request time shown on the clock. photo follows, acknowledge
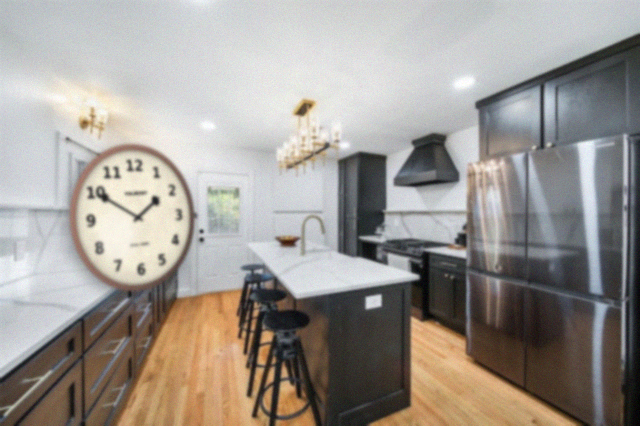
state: 1:50
